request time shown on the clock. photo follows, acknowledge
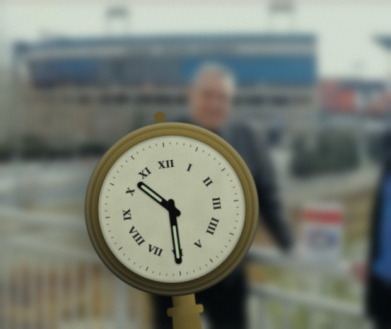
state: 10:30
